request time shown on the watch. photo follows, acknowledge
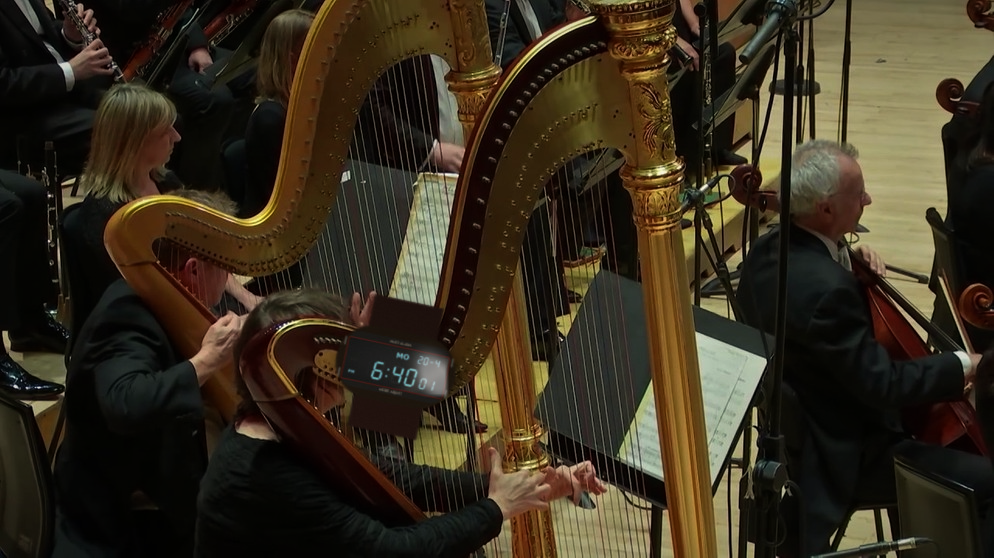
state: 6:40:01
